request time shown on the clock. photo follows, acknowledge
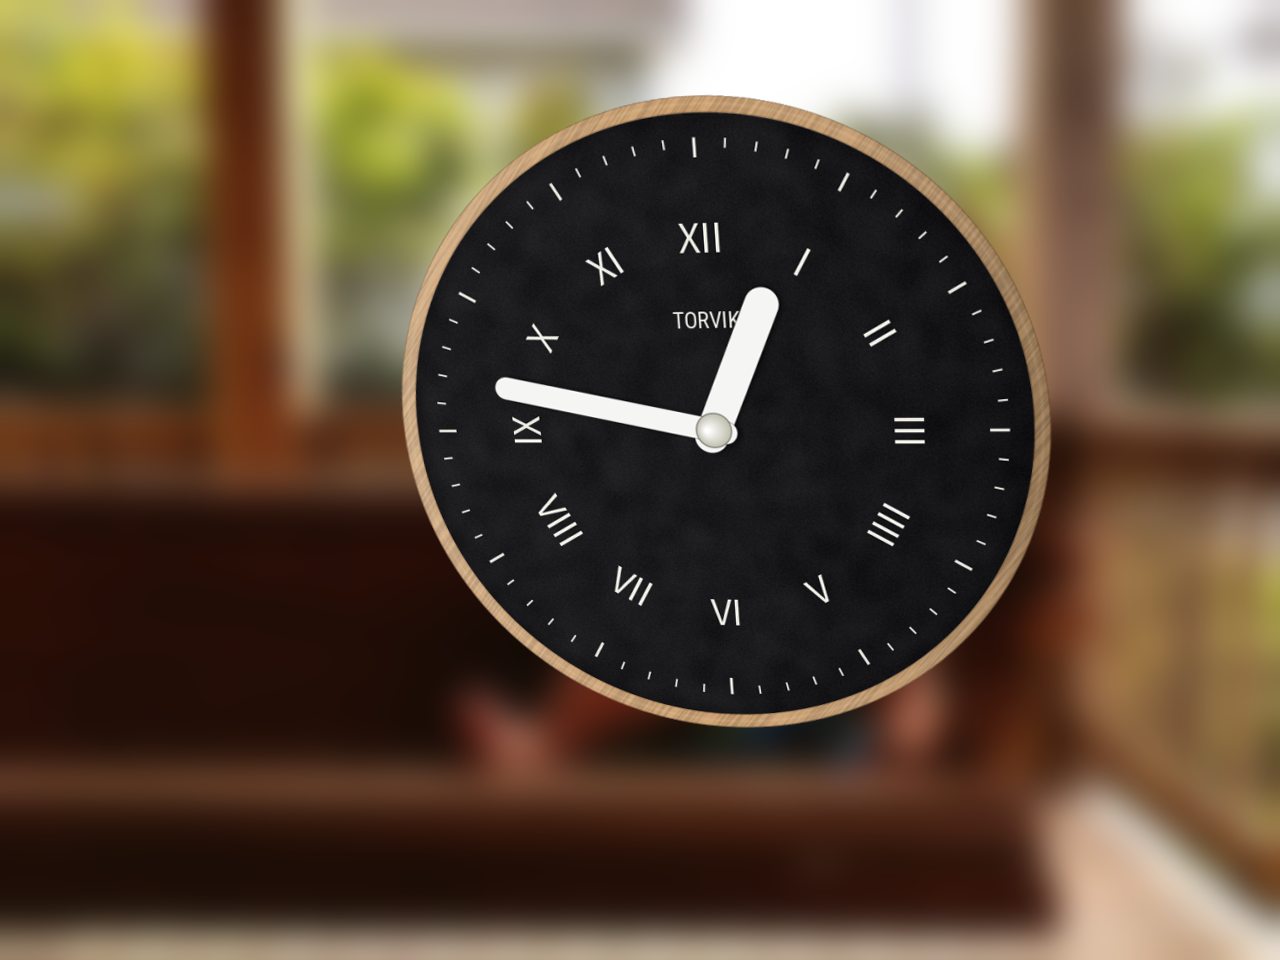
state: 12:47
